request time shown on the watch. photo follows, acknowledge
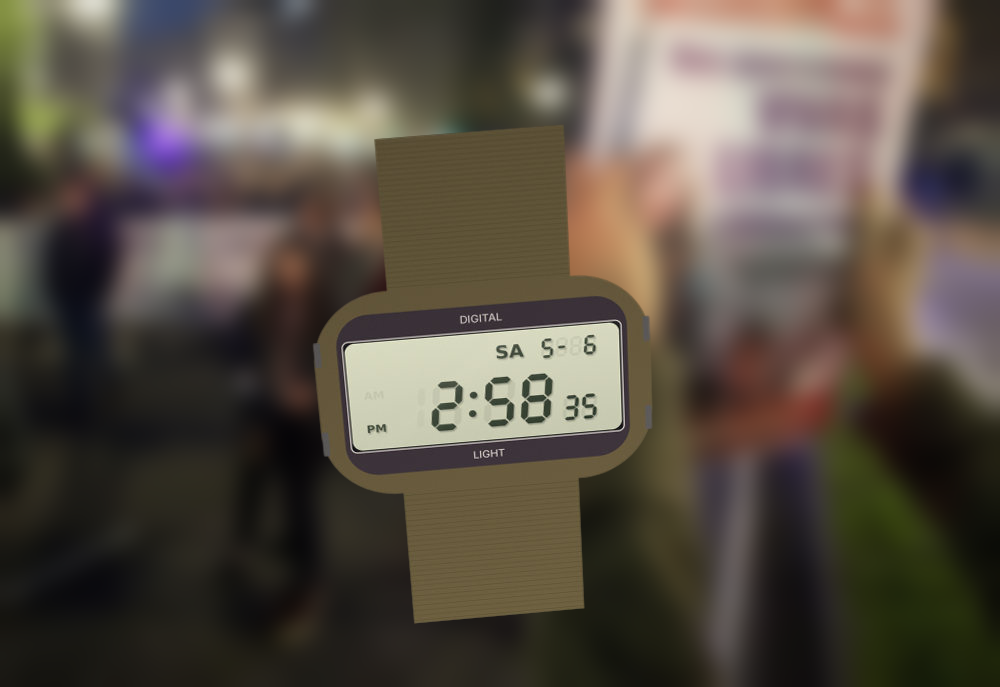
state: 2:58:35
